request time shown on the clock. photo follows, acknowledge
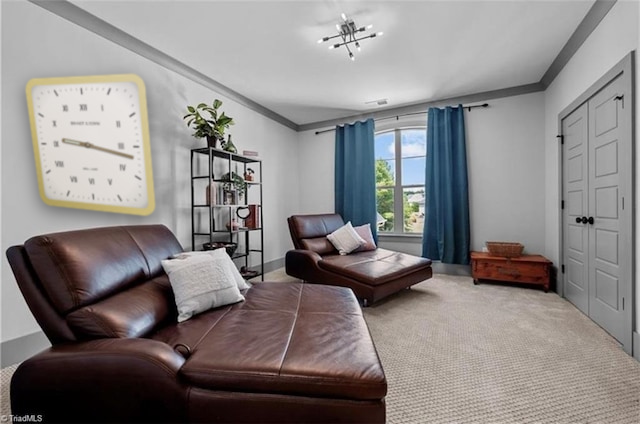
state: 9:17
